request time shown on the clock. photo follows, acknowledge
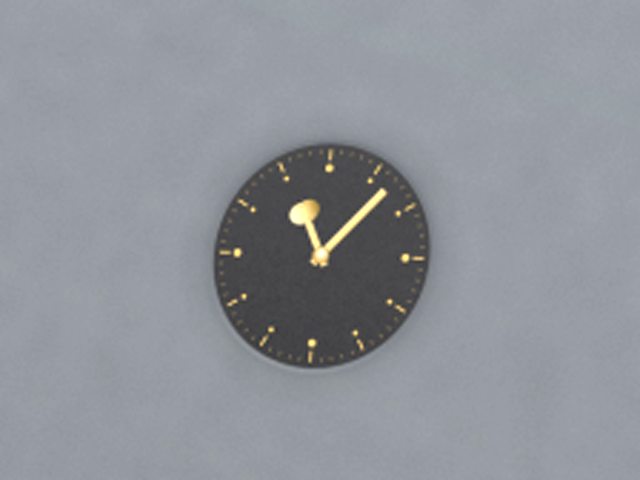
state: 11:07
